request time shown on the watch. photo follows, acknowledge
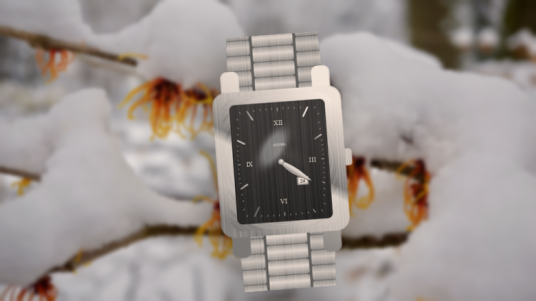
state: 4:21
